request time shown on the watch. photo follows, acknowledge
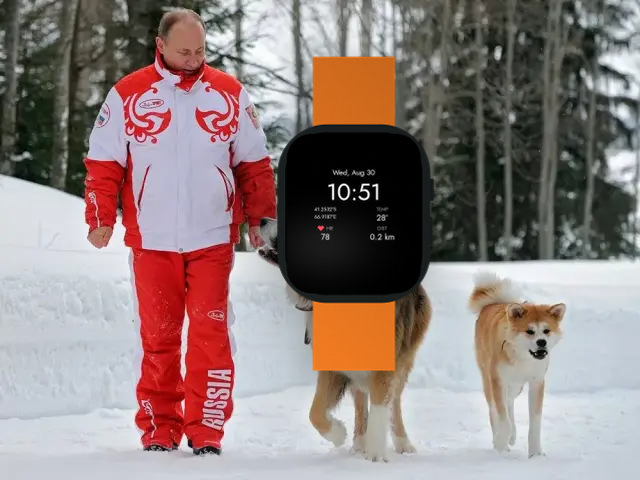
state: 10:51
